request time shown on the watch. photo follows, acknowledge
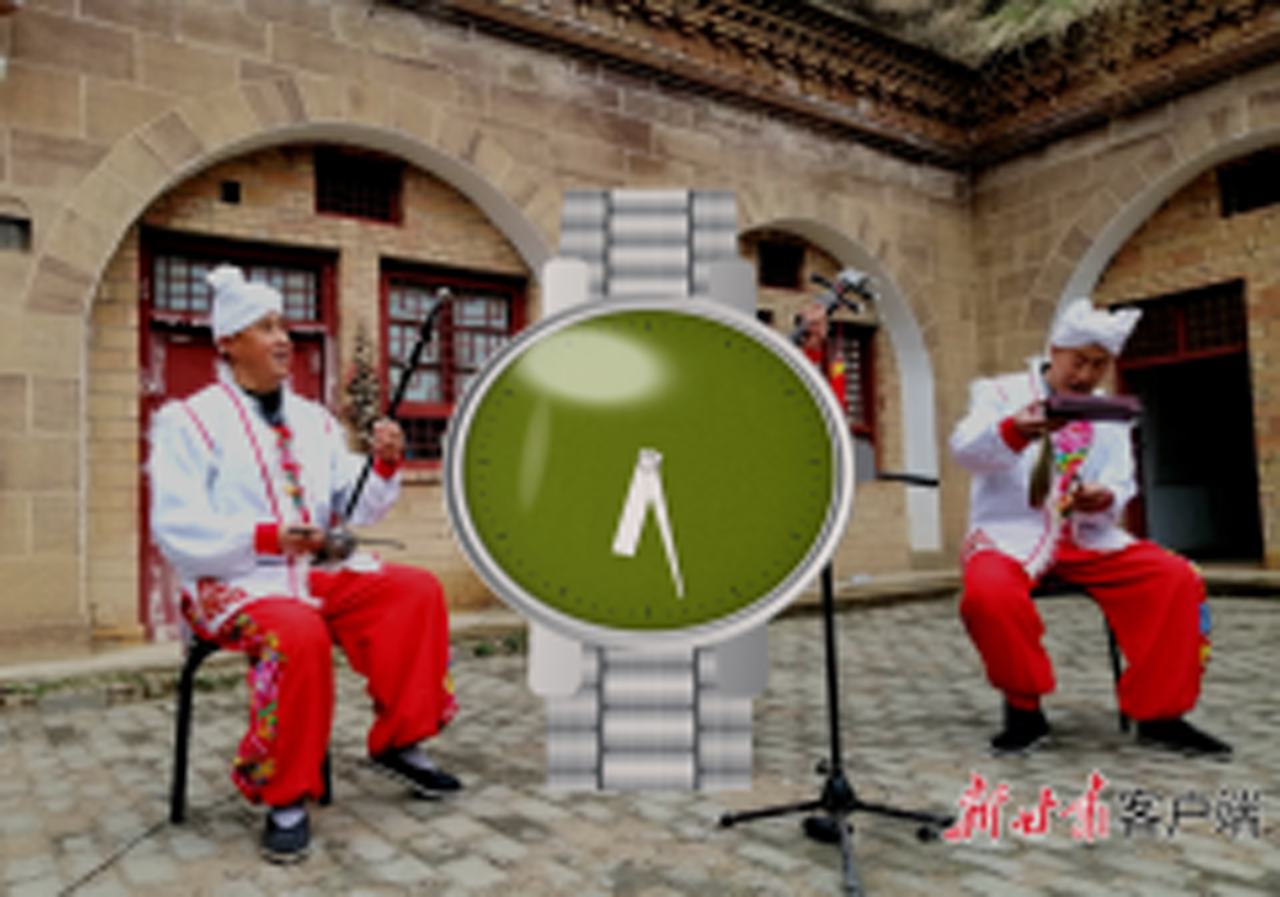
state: 6:28
